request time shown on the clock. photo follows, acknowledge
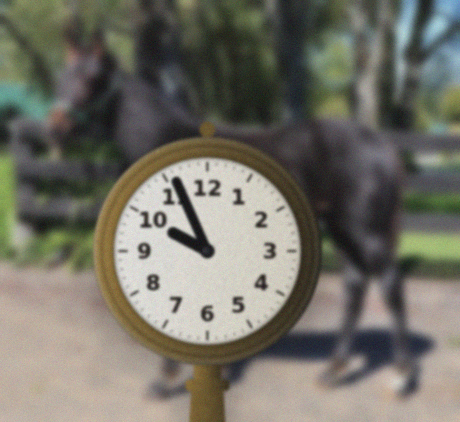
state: 9:56
